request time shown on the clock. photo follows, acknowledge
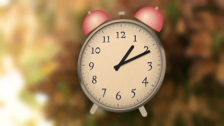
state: 1:11
